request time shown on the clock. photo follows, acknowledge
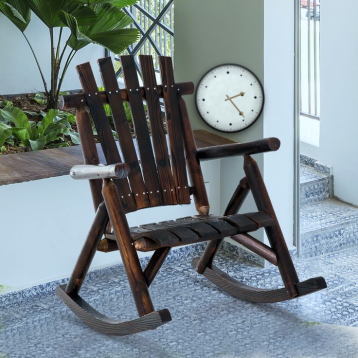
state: 2:24
